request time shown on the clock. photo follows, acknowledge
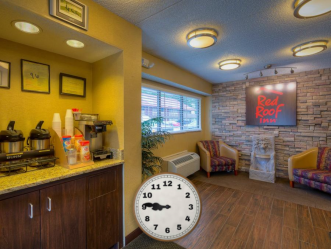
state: 8:46
